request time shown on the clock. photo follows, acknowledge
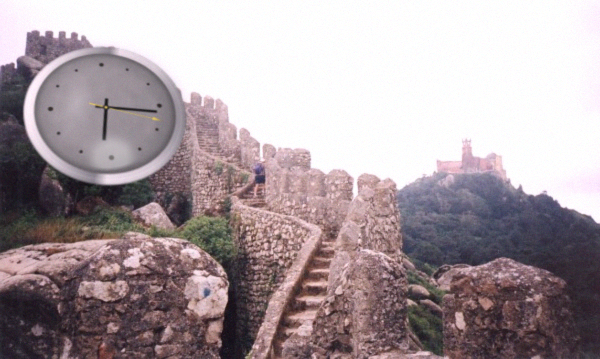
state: 6:16:18
